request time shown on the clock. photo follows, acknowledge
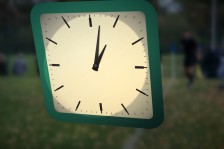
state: 1:02
